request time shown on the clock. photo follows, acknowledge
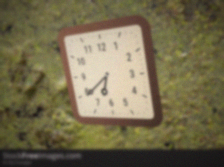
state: 6:39
